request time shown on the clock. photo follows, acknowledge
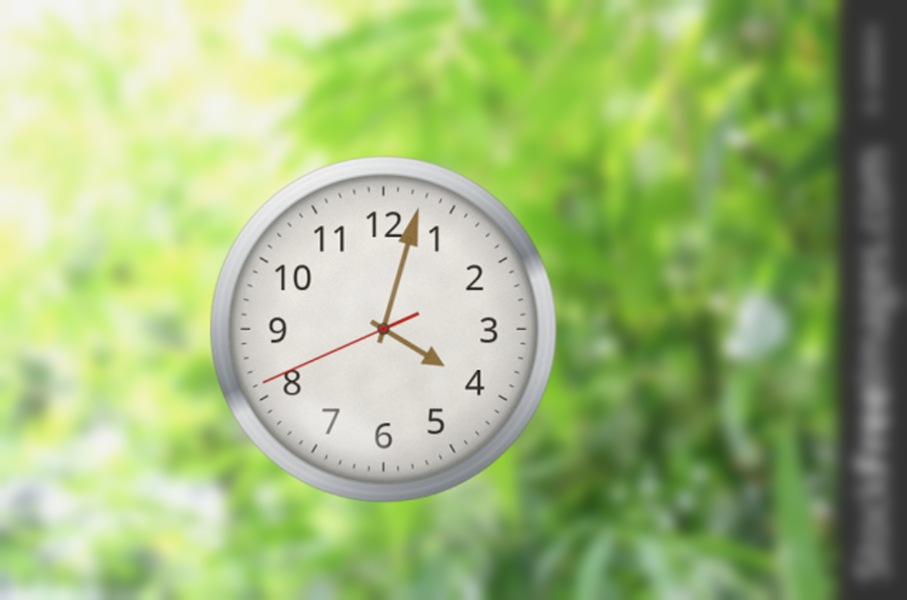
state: 4:02:41
